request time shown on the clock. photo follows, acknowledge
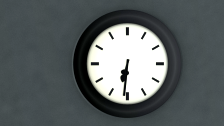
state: 6:31
